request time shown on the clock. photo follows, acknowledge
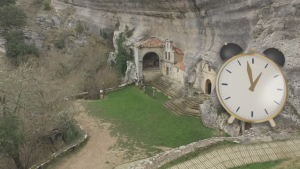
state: 12:58
